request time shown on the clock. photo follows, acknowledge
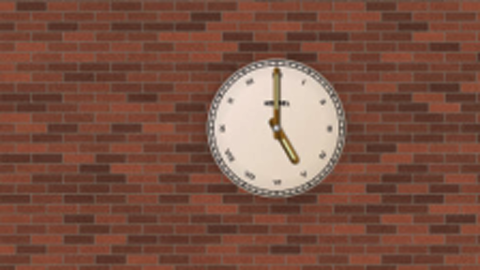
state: 5:00
